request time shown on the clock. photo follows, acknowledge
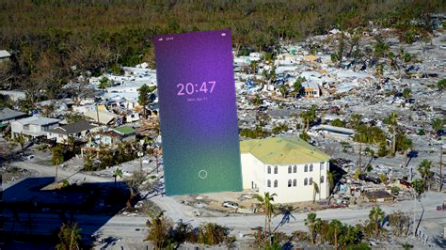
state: 20:47
